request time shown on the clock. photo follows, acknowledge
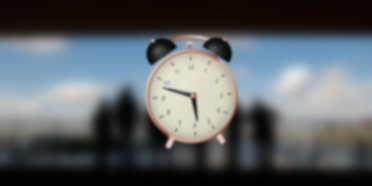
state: 5:48
